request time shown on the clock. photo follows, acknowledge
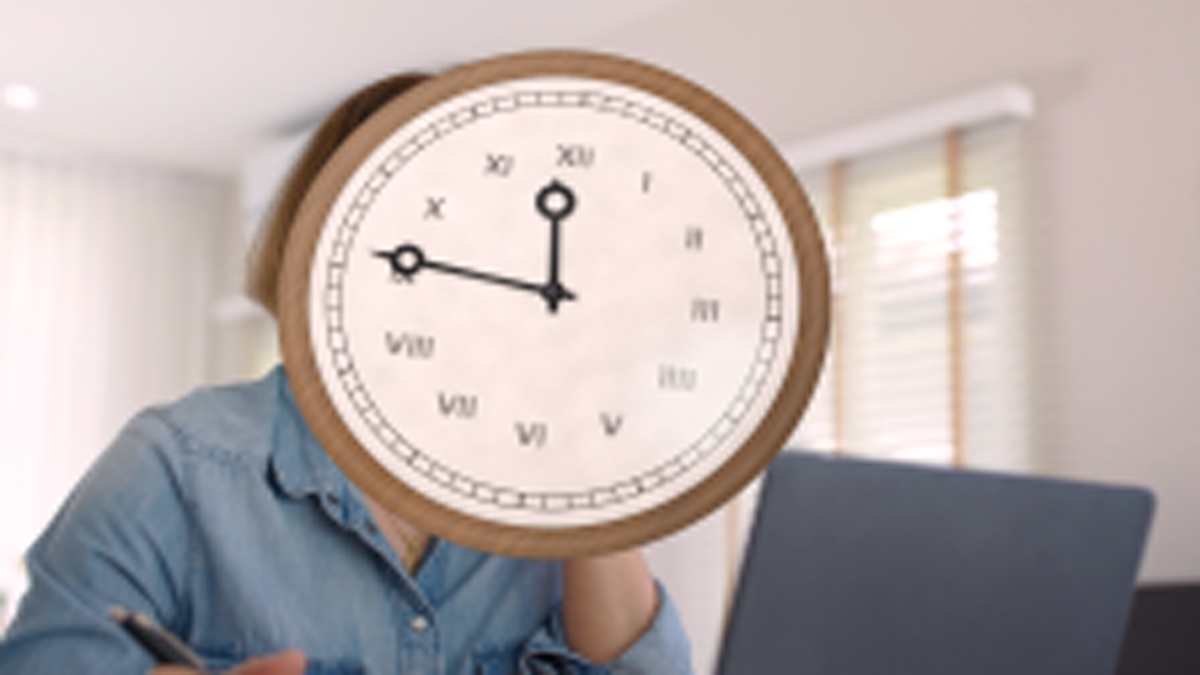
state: 11:46
